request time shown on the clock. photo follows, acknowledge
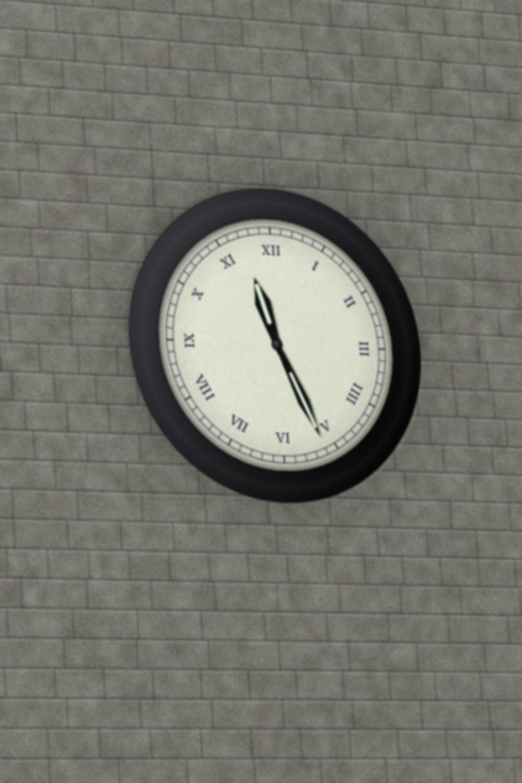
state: 11:26
